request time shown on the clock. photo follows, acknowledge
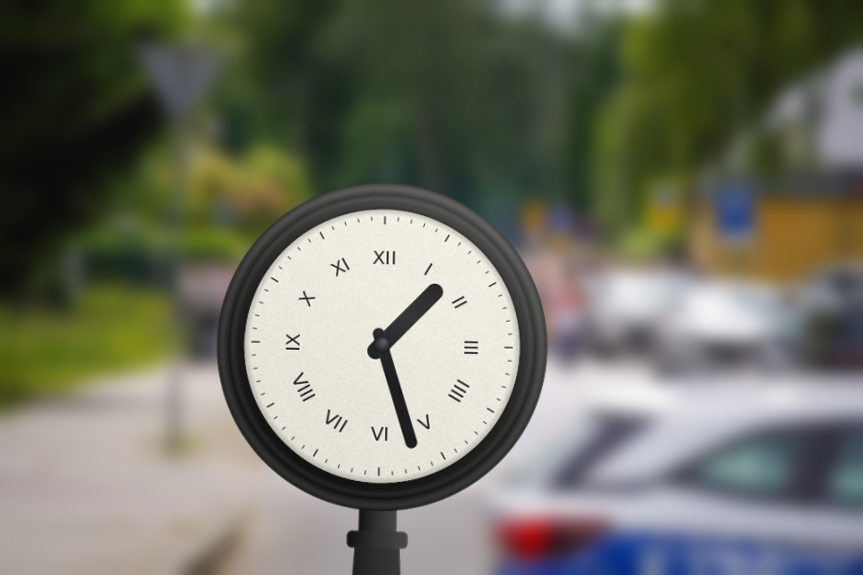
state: 1:27
